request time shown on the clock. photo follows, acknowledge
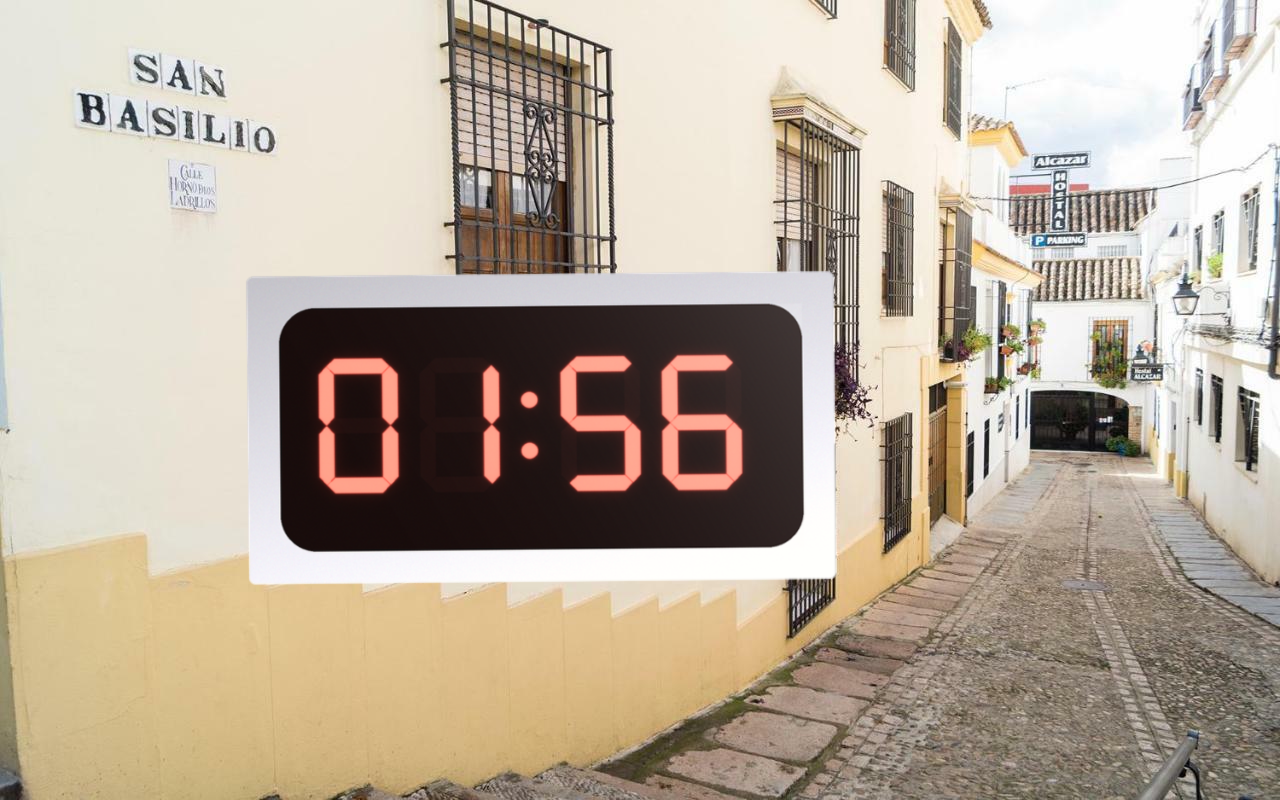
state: 1:56
